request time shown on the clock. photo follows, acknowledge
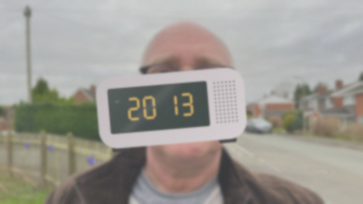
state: 20:13
